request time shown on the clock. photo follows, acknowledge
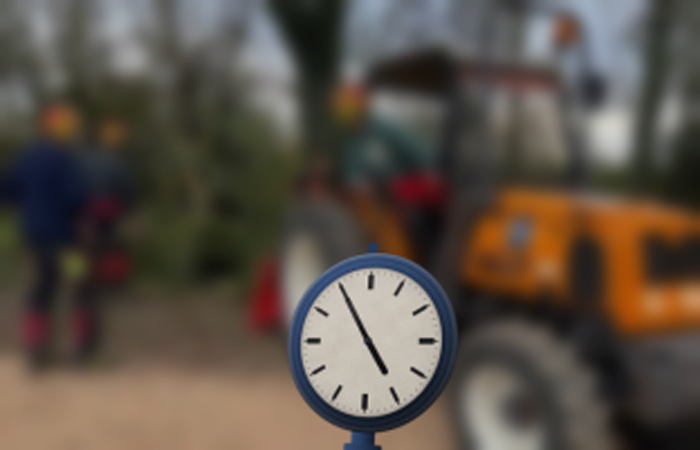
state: 4:55
